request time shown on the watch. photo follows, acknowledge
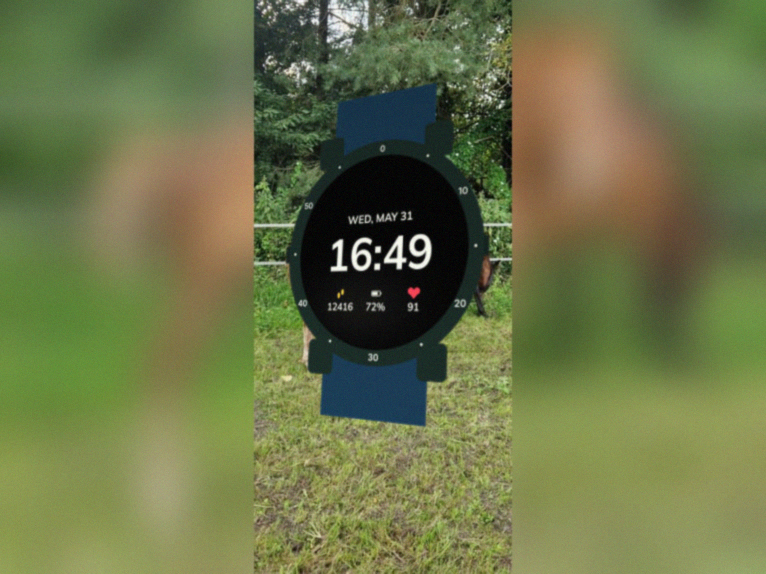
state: 16:49
